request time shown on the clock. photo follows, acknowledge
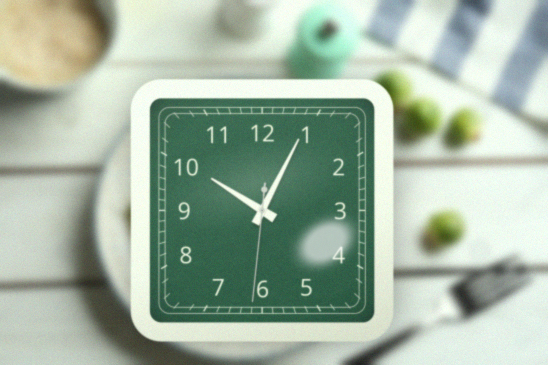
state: 10:04:31
